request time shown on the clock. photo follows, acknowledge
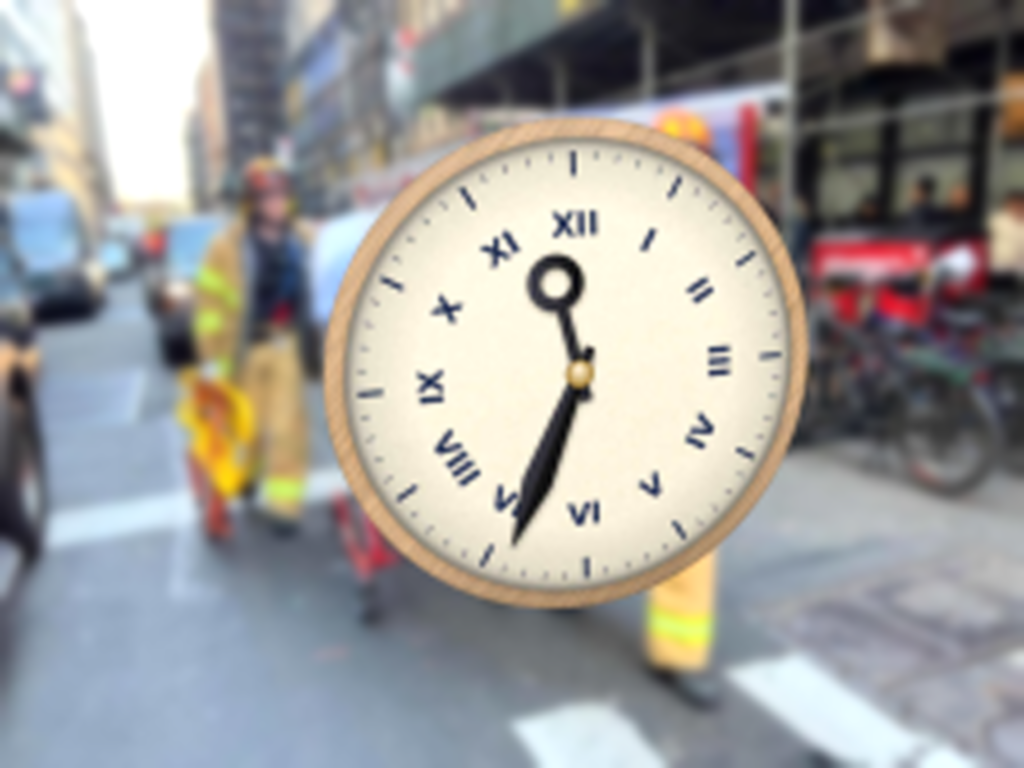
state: 11:34
